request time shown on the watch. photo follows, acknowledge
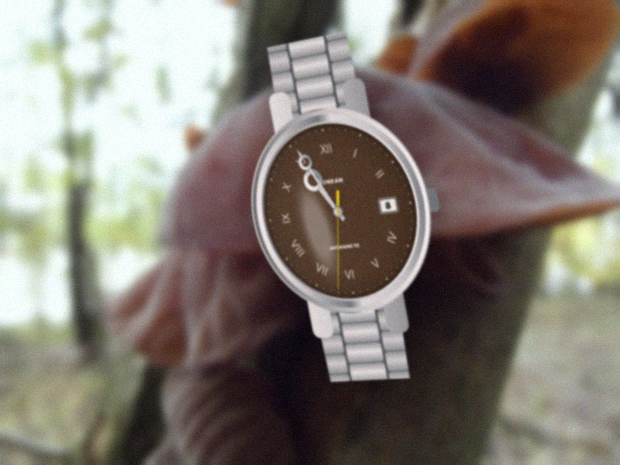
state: 10:55:32
